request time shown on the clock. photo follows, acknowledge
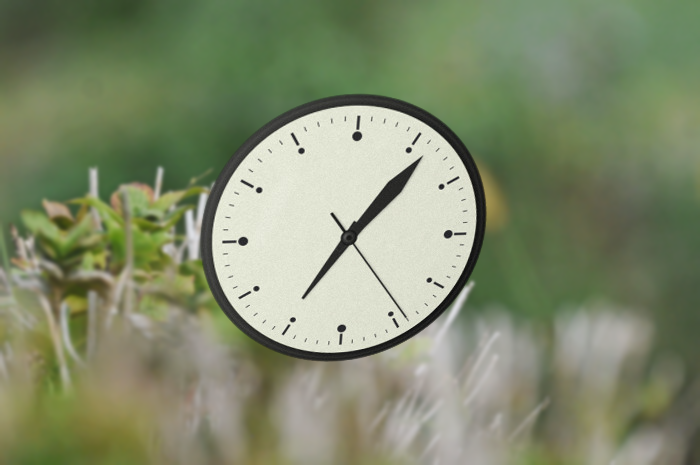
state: 7:06:24
